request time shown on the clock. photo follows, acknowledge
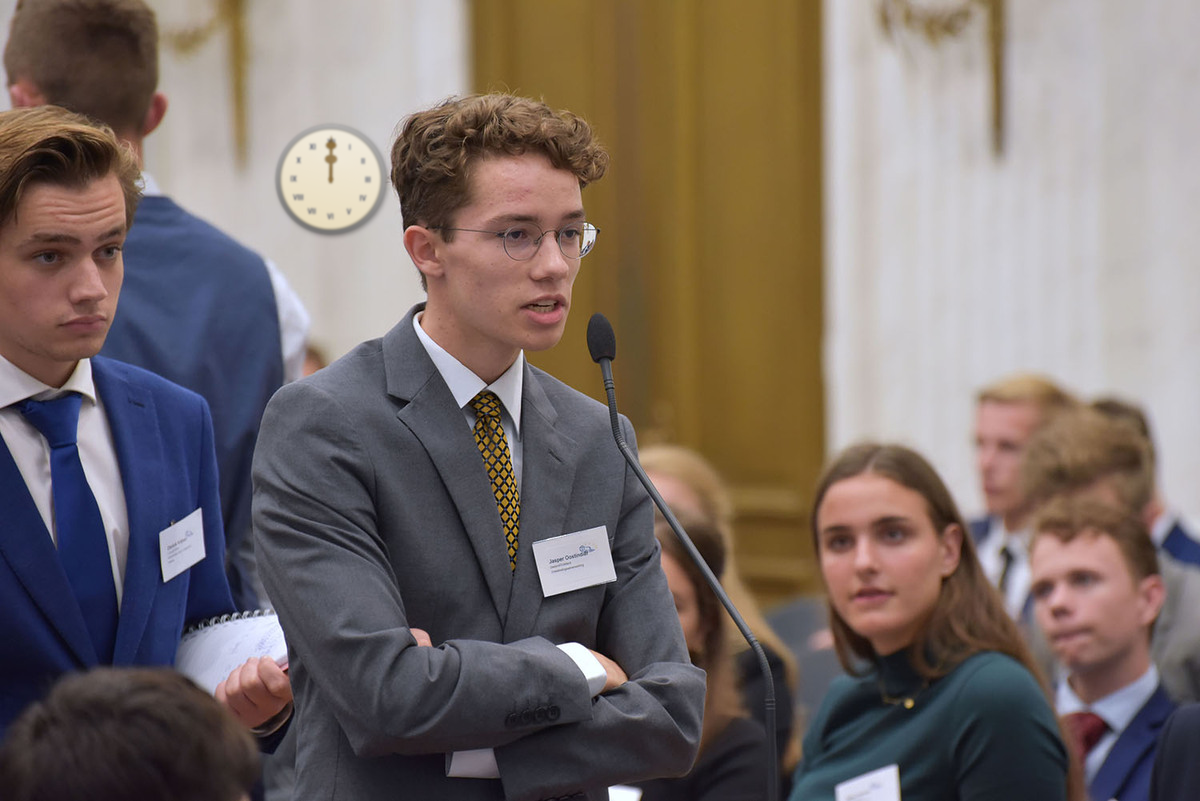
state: 12:00
